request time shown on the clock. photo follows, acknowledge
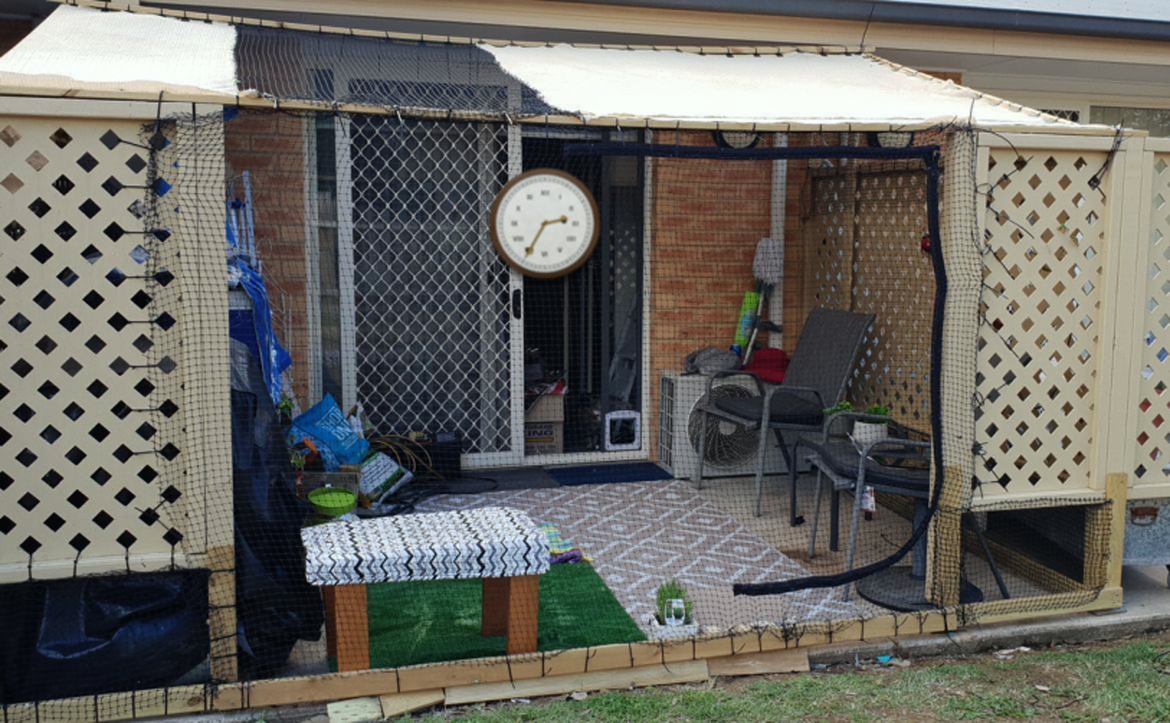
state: 2:35
